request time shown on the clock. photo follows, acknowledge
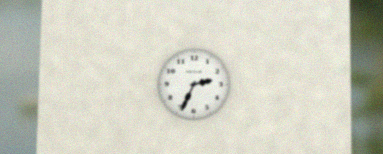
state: 2:34
